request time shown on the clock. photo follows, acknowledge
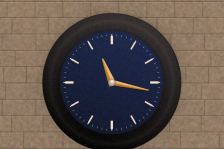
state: 11:17
